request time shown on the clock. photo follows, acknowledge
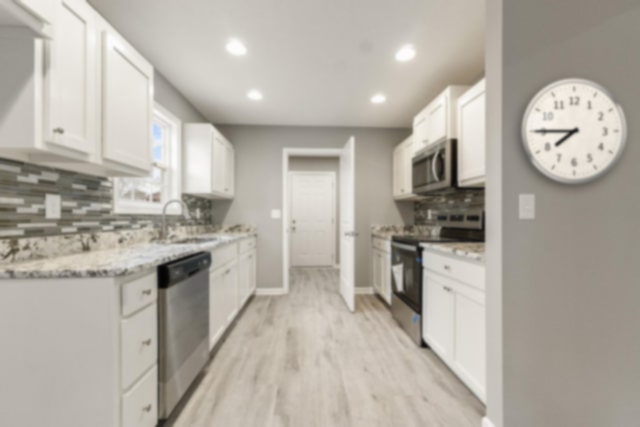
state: 7:45
